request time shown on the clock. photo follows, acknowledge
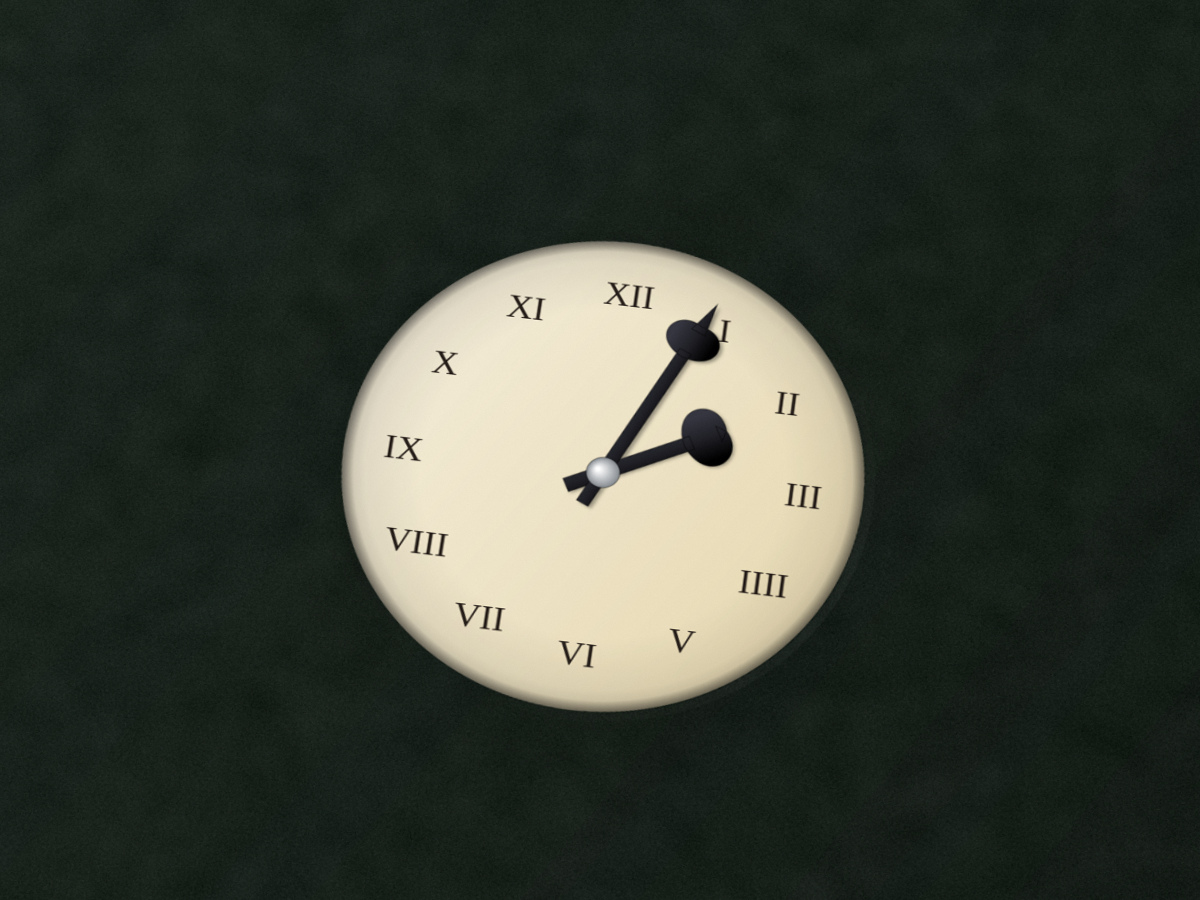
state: 2:04
